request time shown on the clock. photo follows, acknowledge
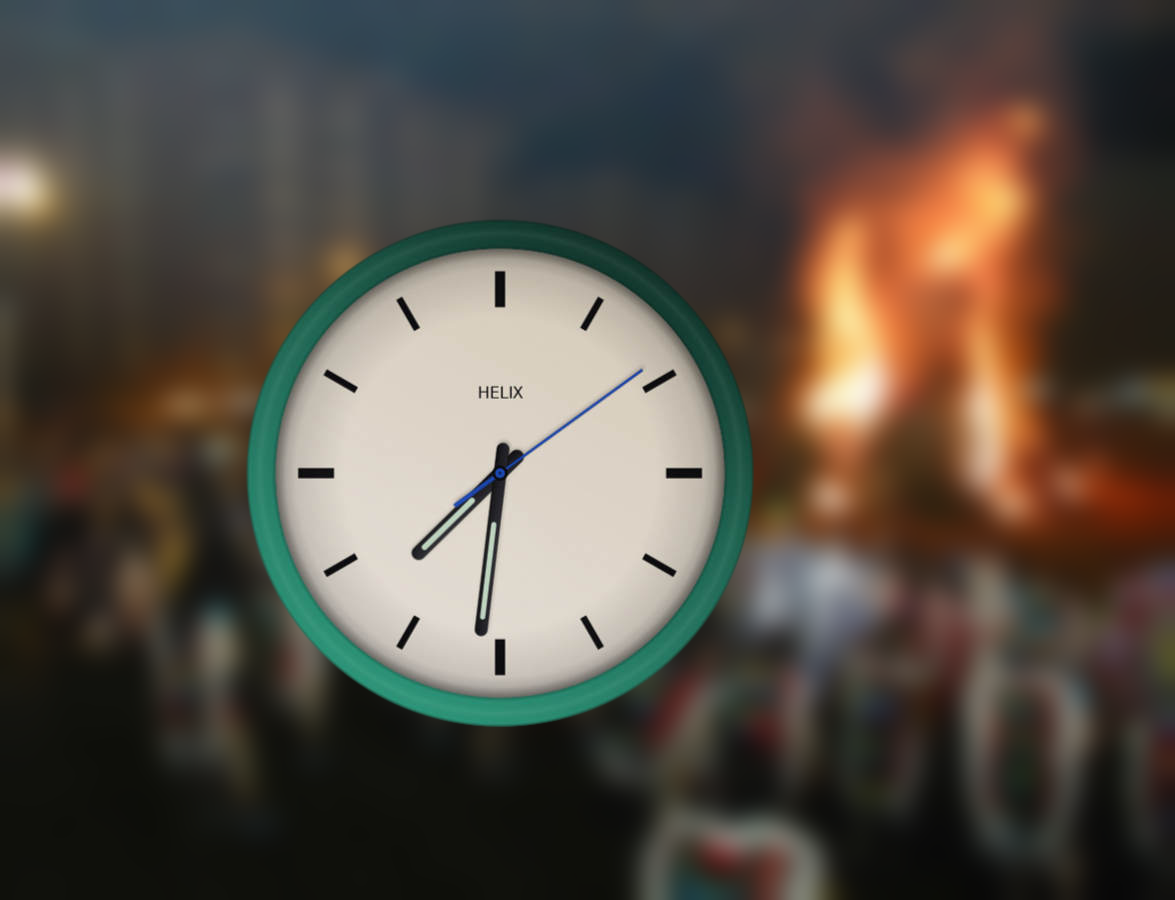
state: 7:31:09
